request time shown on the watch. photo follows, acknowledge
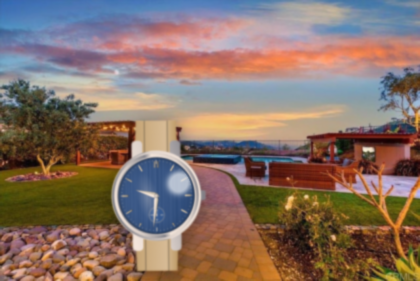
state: 9:31
